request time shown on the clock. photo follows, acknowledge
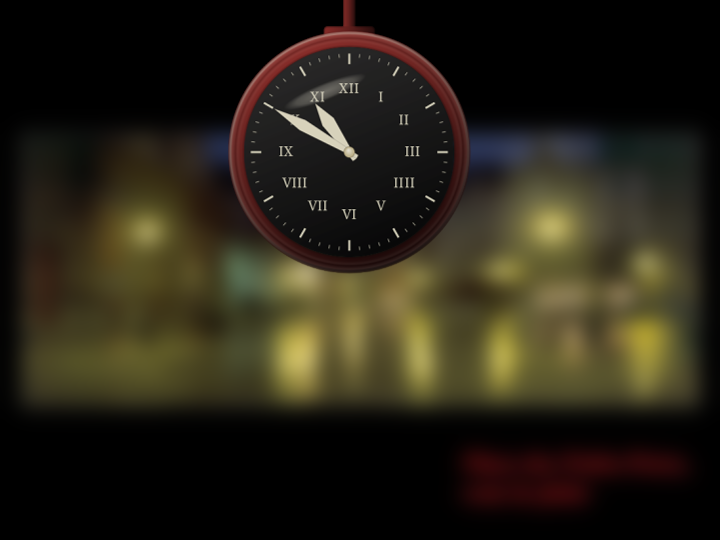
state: 10:50
